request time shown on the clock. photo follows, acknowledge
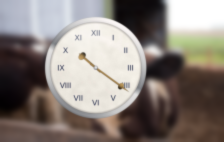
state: 10:21
